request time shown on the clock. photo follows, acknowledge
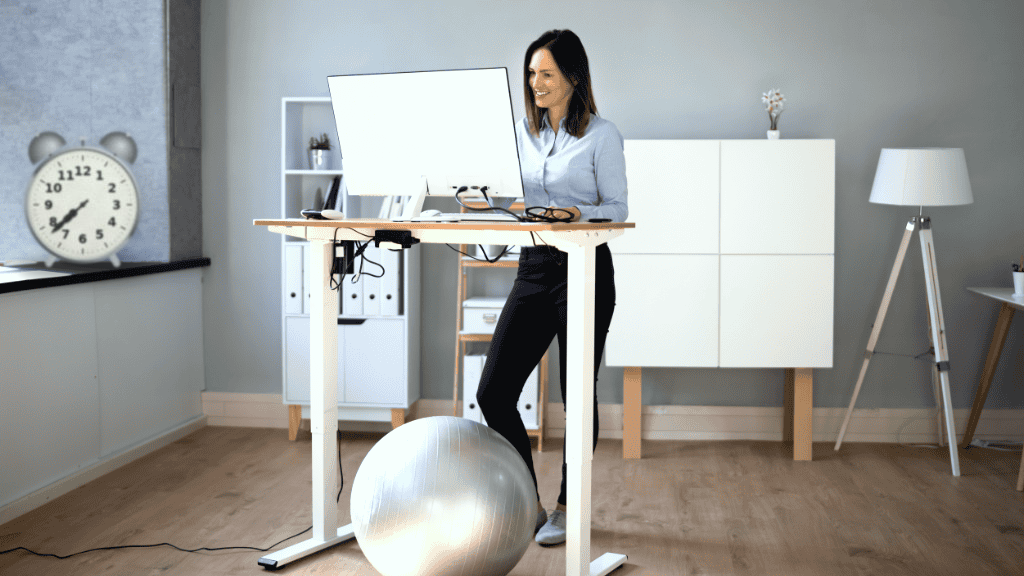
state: 7:38
